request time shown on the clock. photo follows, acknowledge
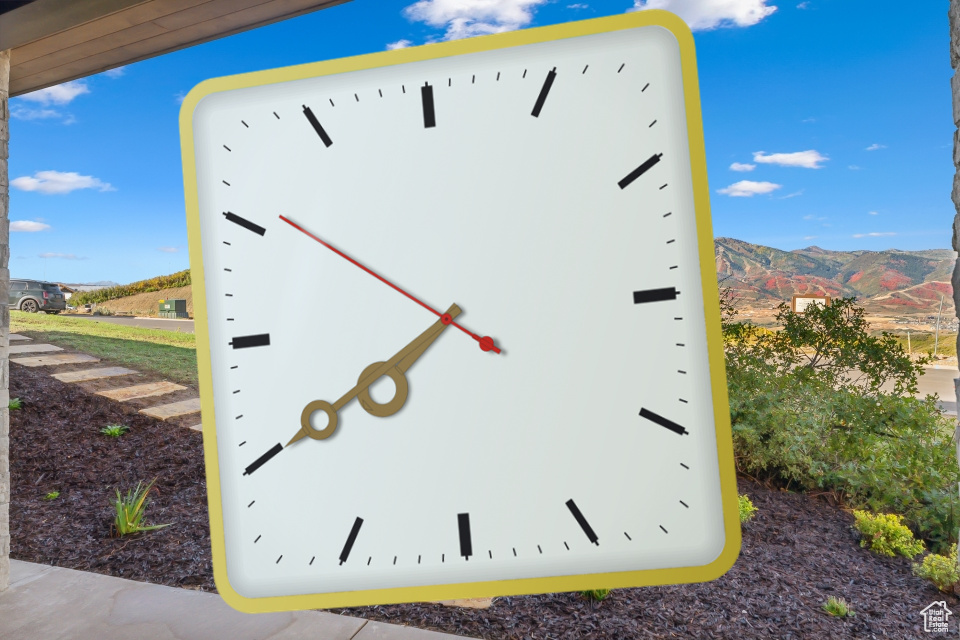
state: 7:39:51
